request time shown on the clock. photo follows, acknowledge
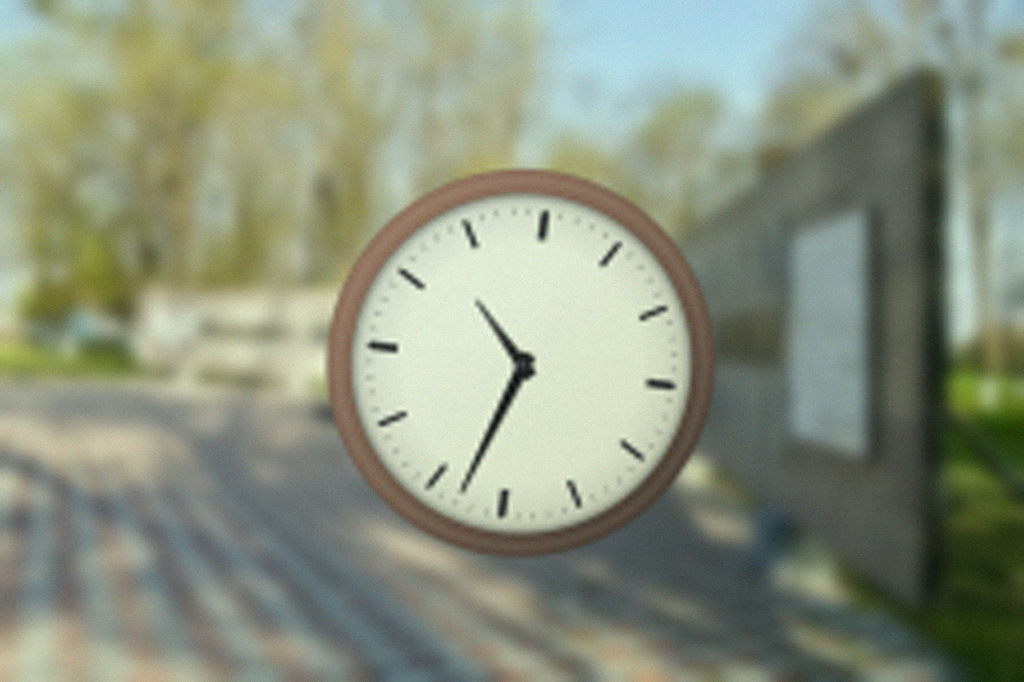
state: 10:33
